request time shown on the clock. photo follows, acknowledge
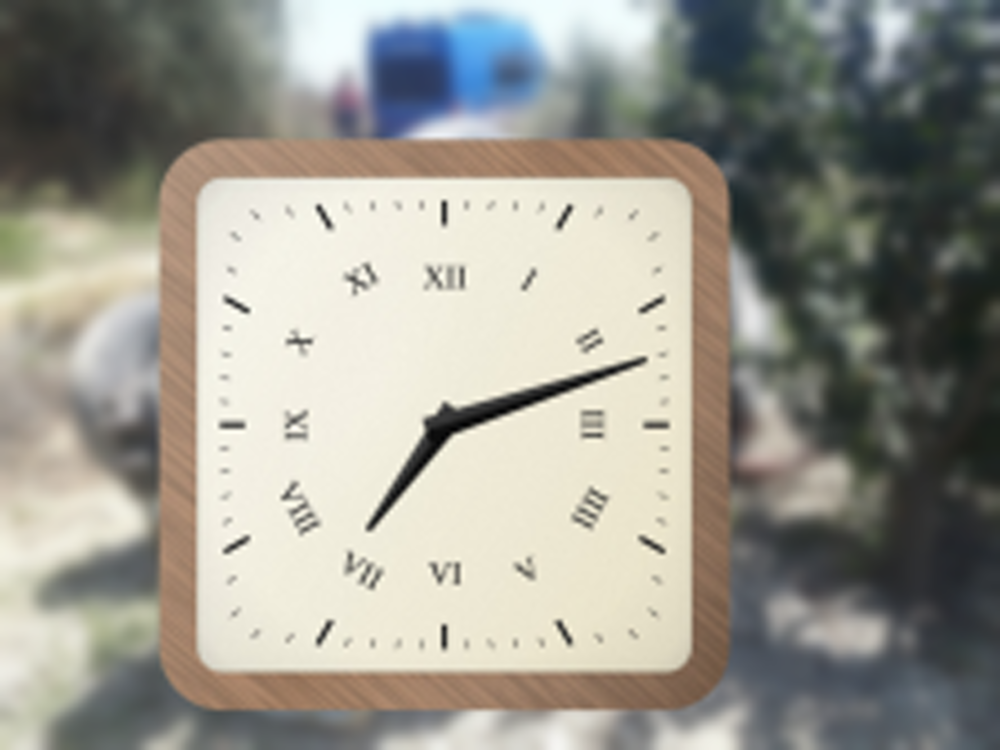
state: 7:12
